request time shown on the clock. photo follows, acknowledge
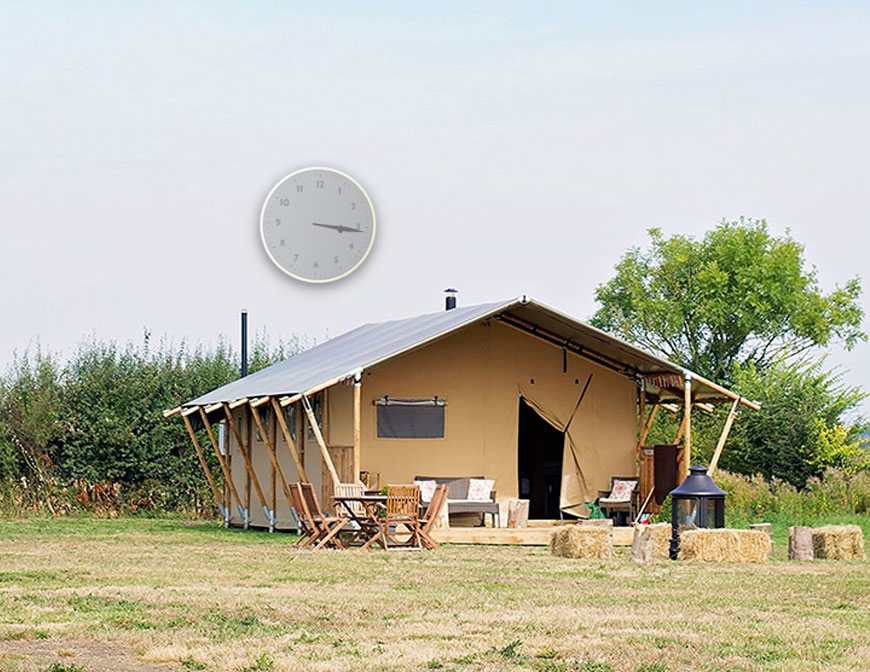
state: 3:16
